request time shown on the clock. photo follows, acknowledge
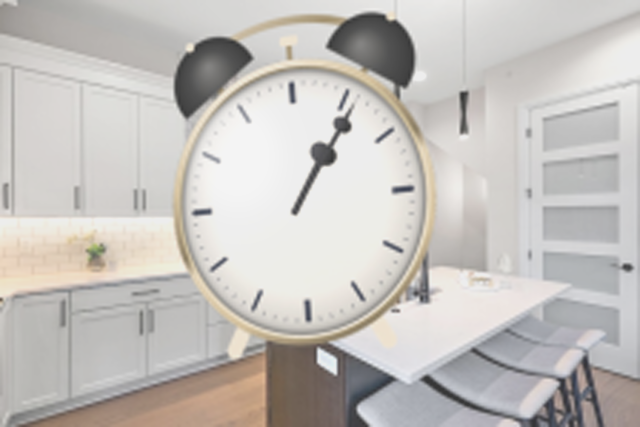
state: 1:06
